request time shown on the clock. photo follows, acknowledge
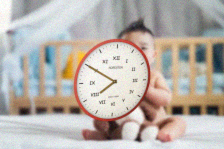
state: 7:50
